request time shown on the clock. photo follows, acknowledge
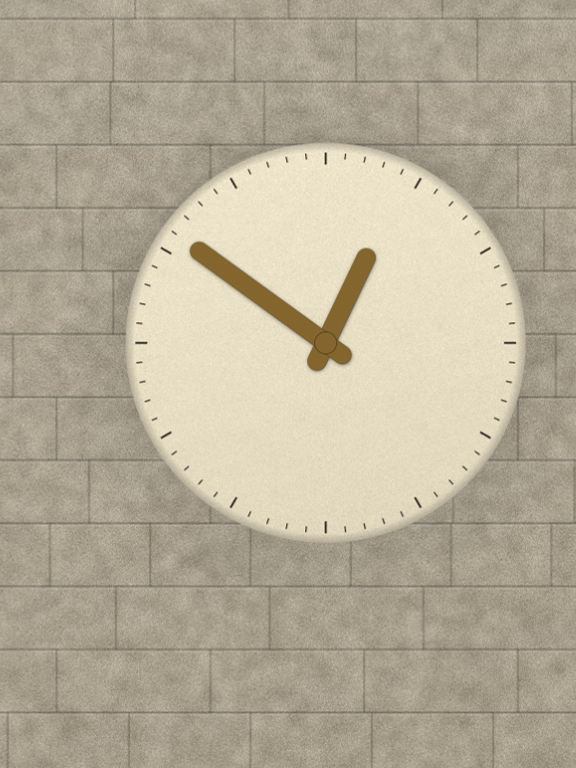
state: 12:51
